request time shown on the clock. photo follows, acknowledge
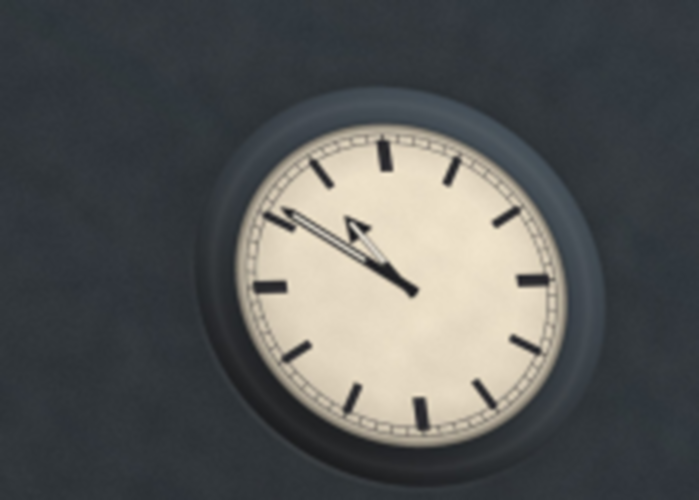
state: 10:51
